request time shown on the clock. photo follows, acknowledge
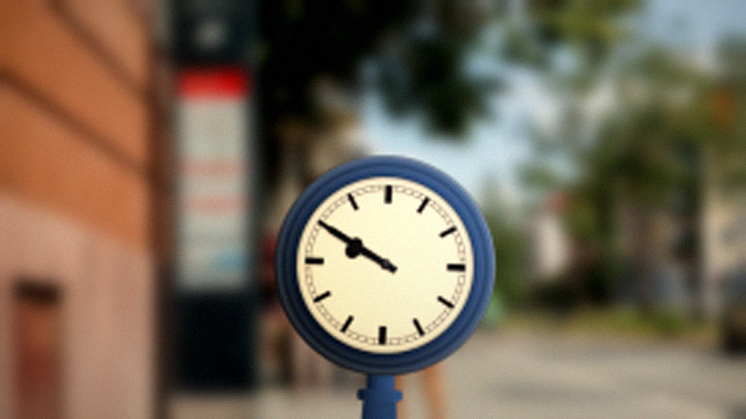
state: 9:50
